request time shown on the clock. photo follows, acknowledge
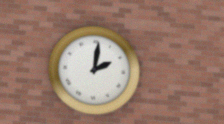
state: 2:01
